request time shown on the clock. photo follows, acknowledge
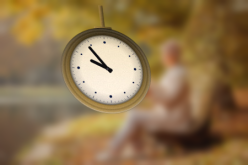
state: 9:54
